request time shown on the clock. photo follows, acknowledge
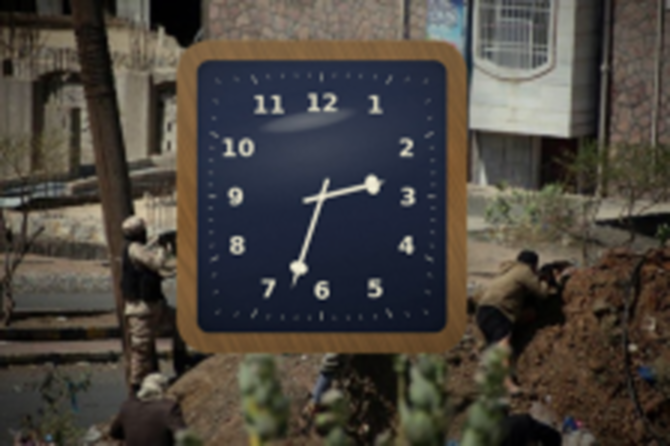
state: 2:33
